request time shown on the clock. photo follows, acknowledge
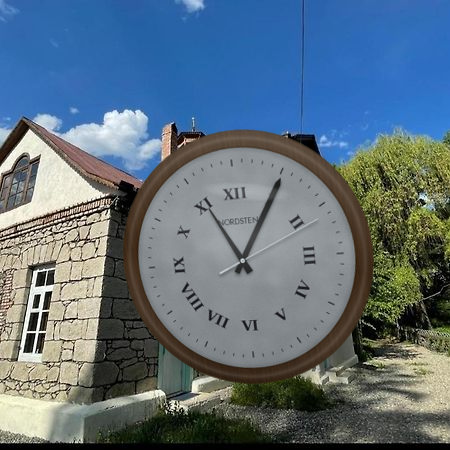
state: 11:05:11
